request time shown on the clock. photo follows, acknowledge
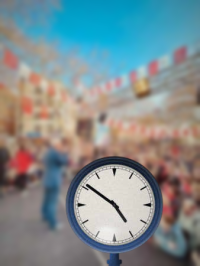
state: 4:51
